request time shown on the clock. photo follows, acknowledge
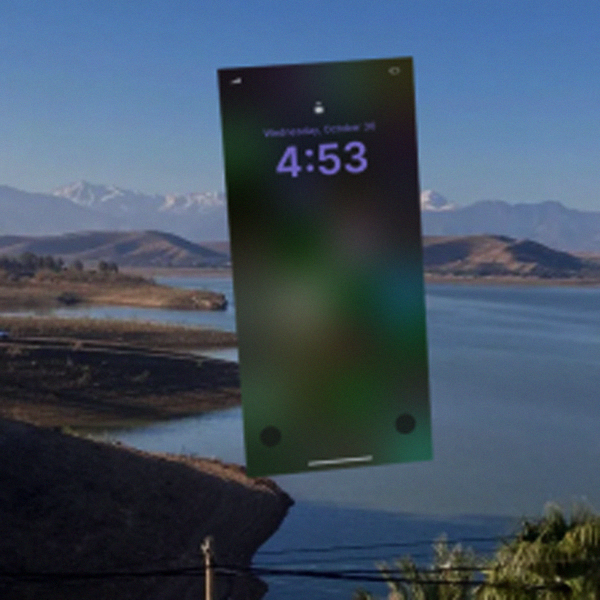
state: 4:53
